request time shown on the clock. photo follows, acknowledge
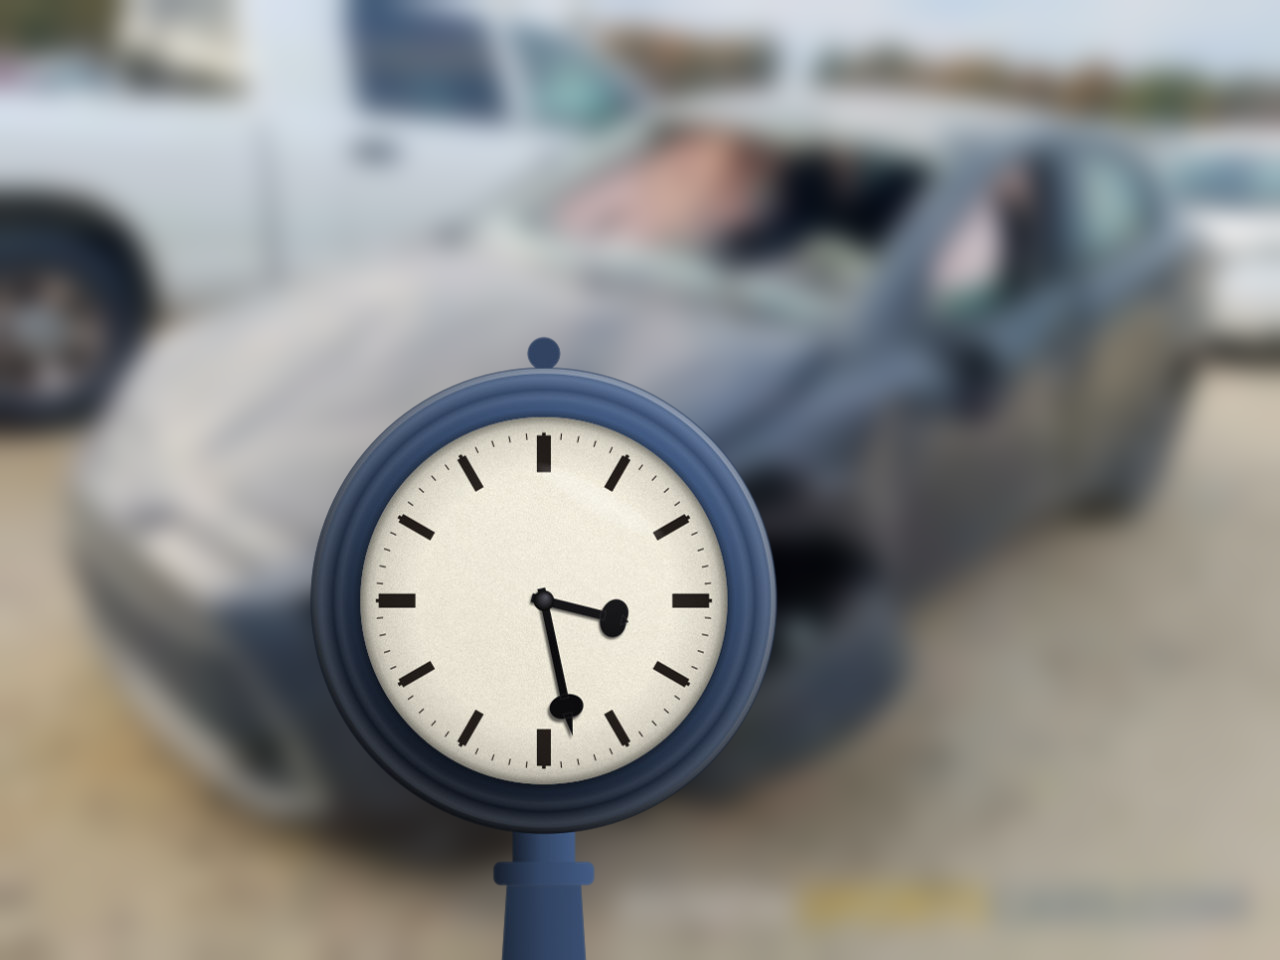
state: 3:28
